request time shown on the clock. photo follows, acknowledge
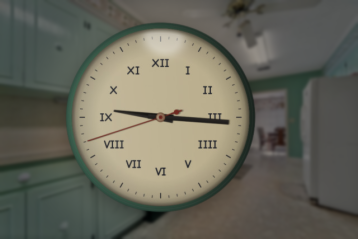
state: 9:15:42
